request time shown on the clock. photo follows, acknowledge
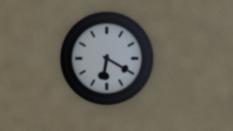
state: 6:20
